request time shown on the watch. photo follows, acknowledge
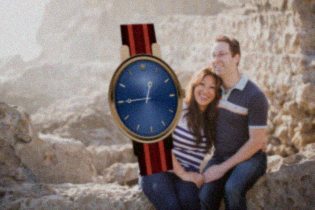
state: 12:45
